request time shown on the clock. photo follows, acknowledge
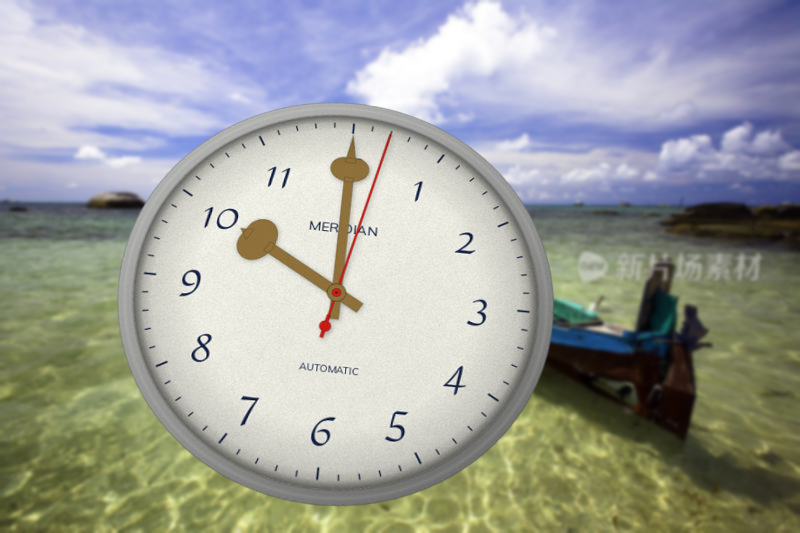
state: 10:00:02
